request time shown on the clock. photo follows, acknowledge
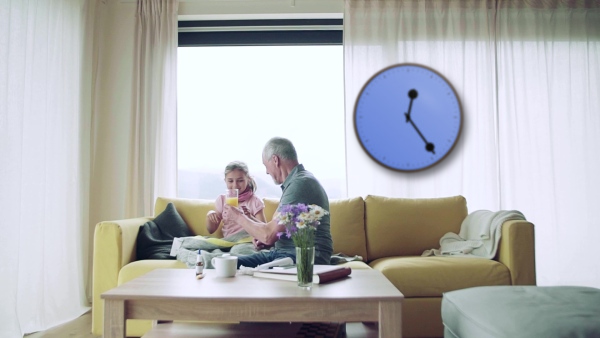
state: 12:24
